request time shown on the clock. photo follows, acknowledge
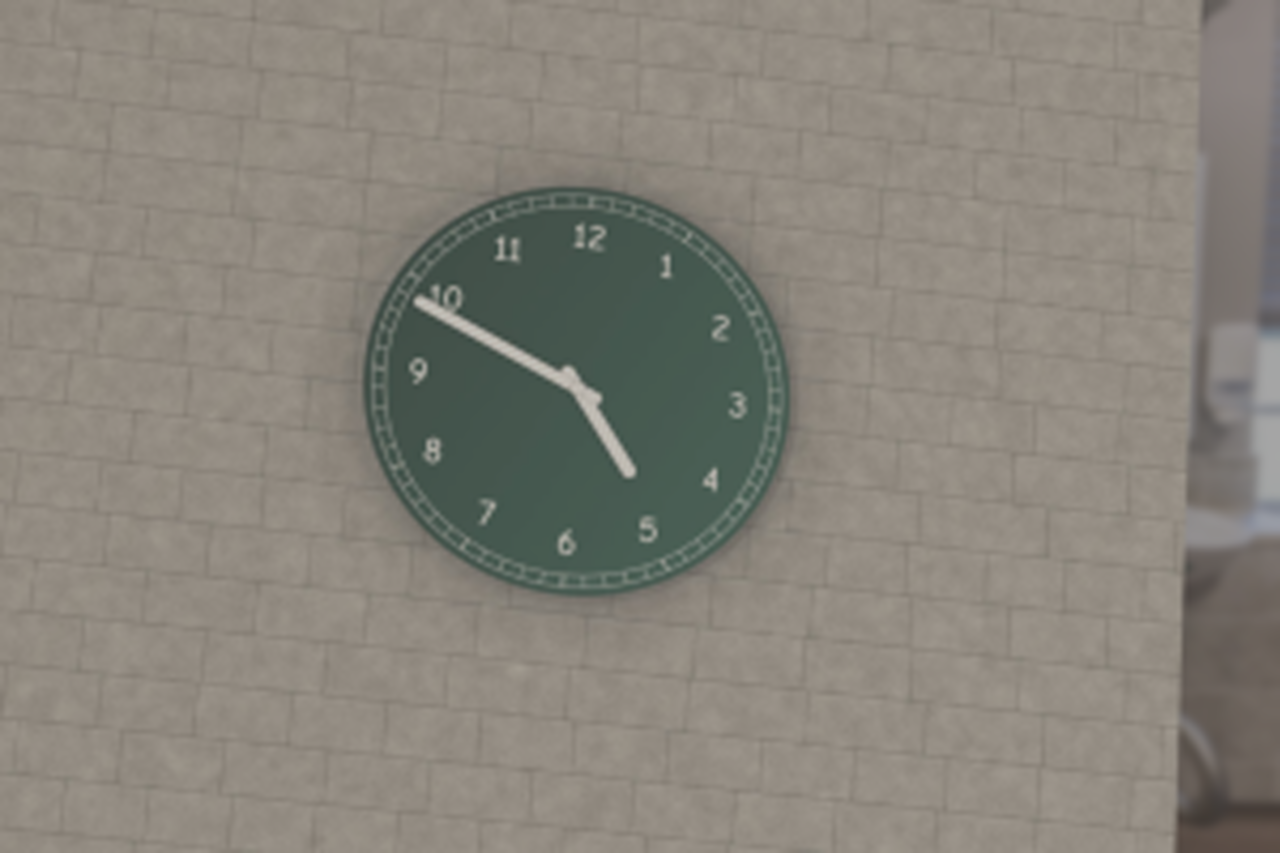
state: 4:49
